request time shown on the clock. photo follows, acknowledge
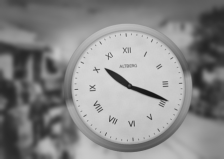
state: 10:19
